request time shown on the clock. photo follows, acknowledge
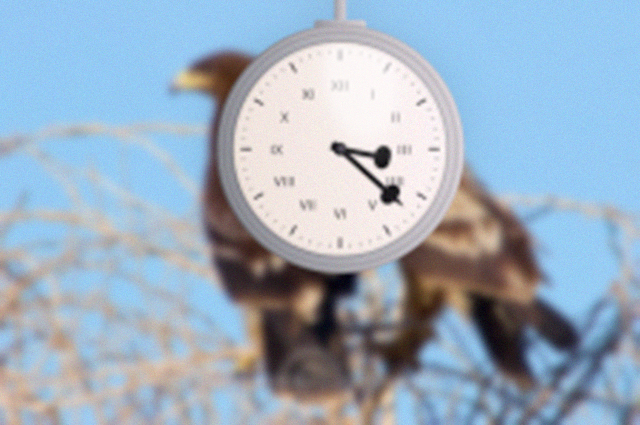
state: 3:22
